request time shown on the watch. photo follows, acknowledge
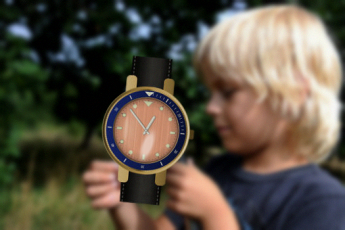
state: 12:53
